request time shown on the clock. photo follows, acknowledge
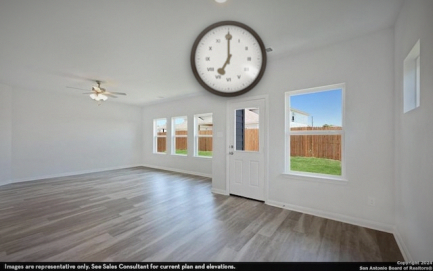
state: 7:00
